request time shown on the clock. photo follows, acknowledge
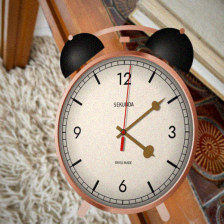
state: 4:09:01
